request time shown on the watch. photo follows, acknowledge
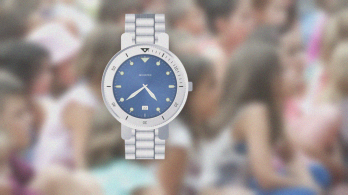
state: 4:39
